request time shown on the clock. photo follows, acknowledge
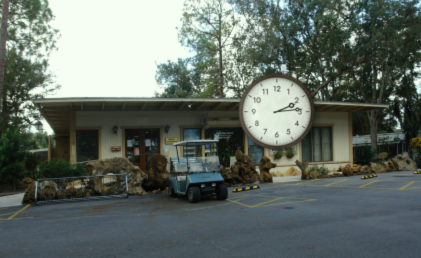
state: 2:14
